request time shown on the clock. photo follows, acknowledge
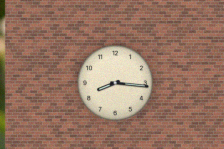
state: 8:16
